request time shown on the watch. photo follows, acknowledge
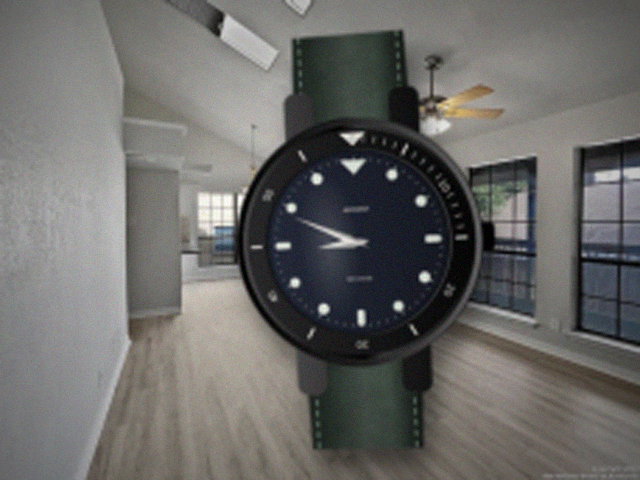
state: 8:49
